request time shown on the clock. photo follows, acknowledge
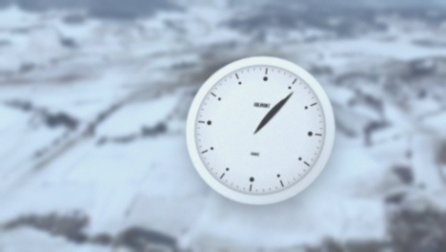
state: 1:06
